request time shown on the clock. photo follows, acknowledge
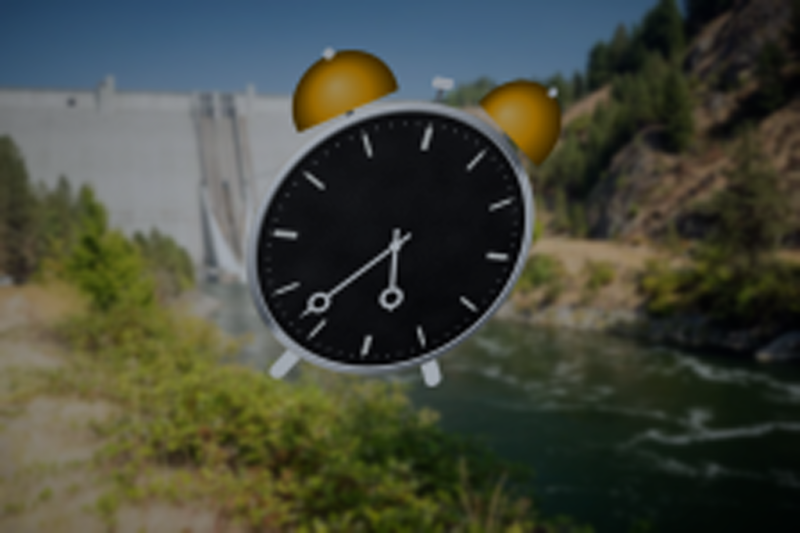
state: 5:37
